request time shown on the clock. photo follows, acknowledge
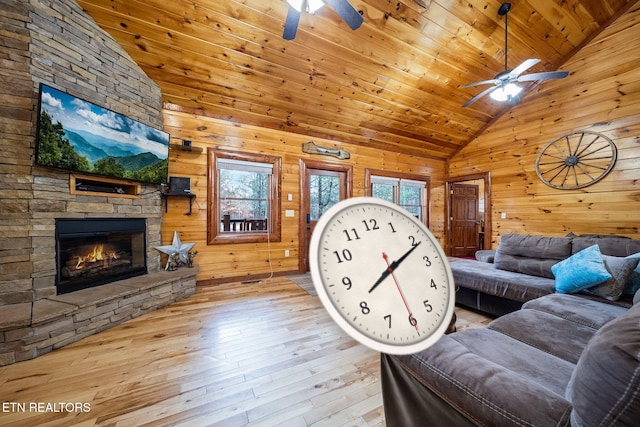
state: 8:11:30
